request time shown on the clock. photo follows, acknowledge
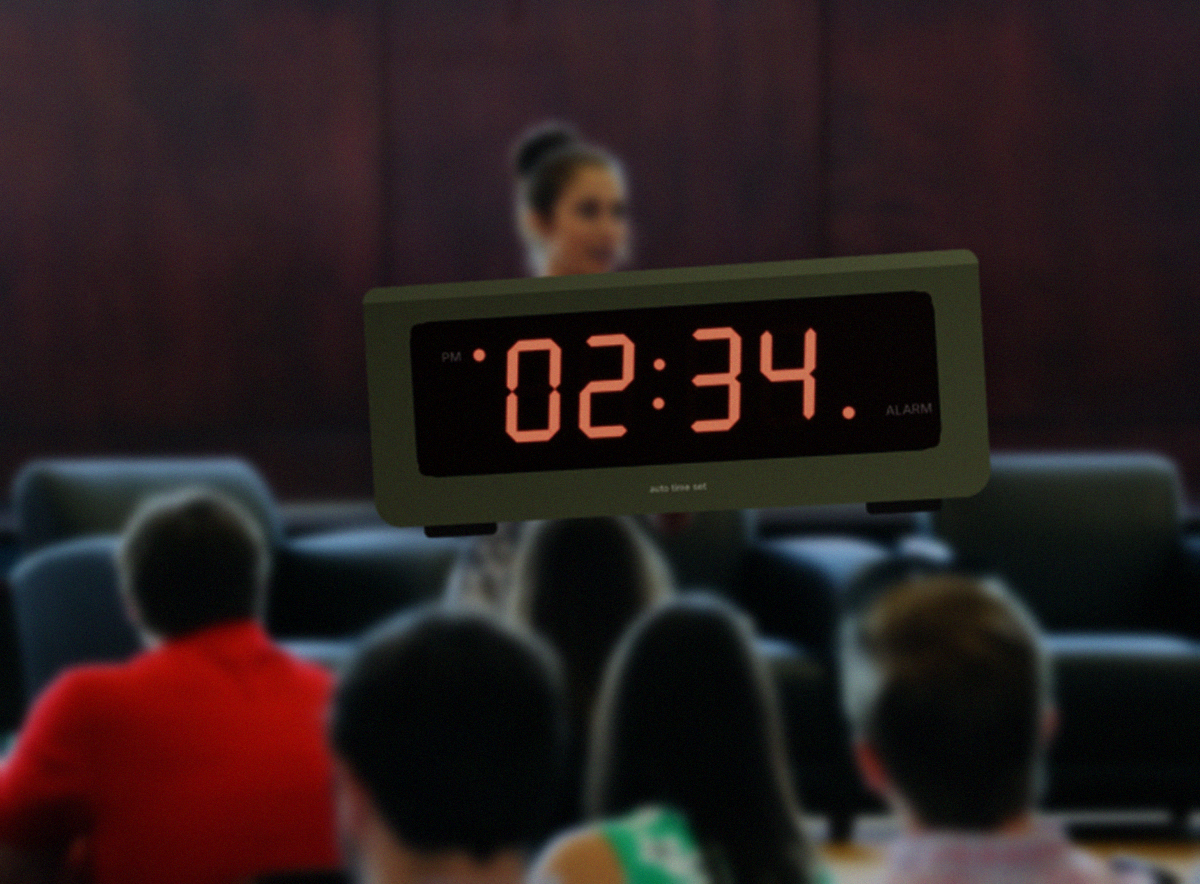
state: 2:34
